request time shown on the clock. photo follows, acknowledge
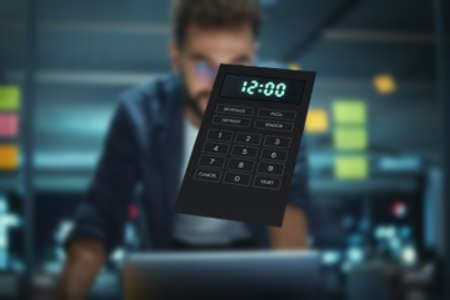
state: 12:00
